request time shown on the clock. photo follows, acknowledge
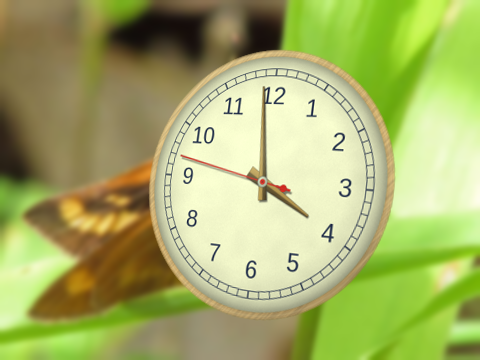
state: 3:58:47
